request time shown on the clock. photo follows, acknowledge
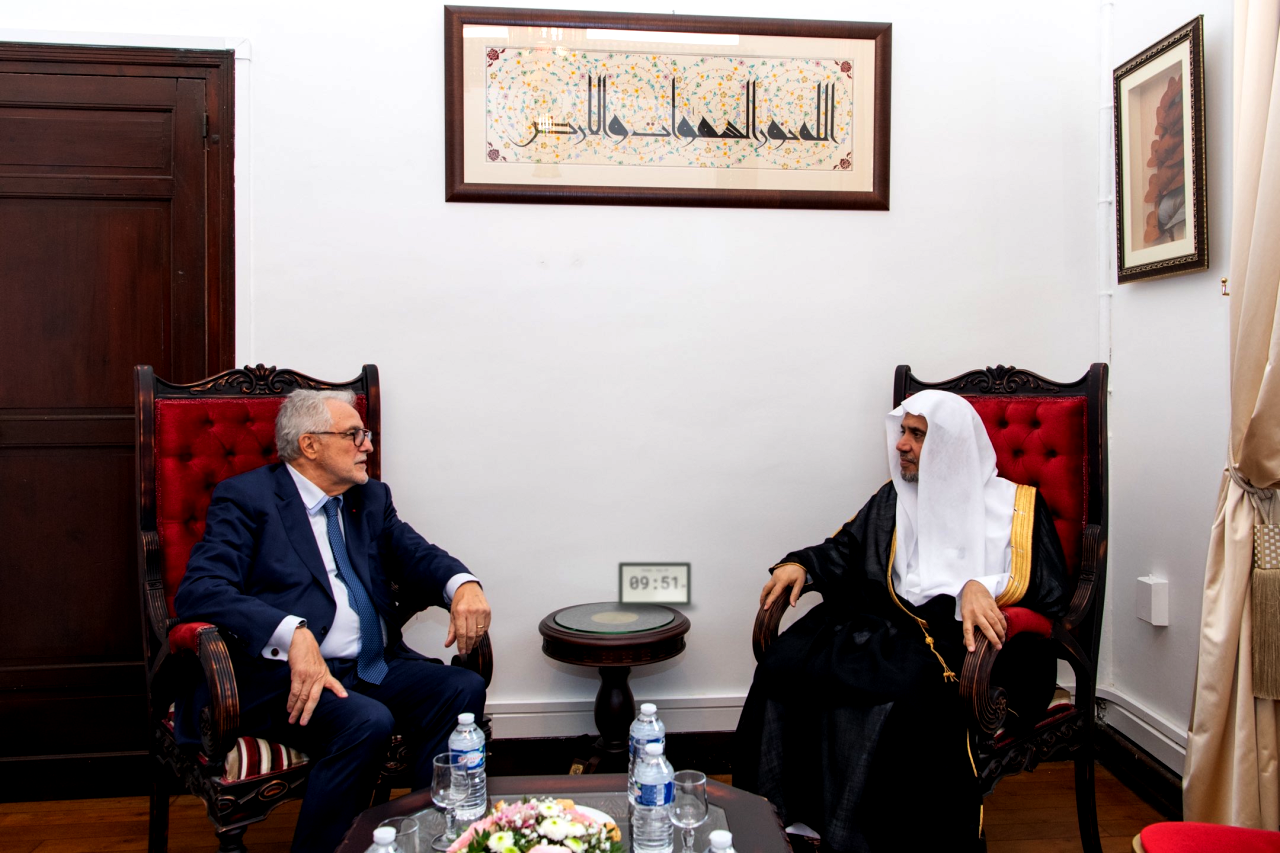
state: 9:51
